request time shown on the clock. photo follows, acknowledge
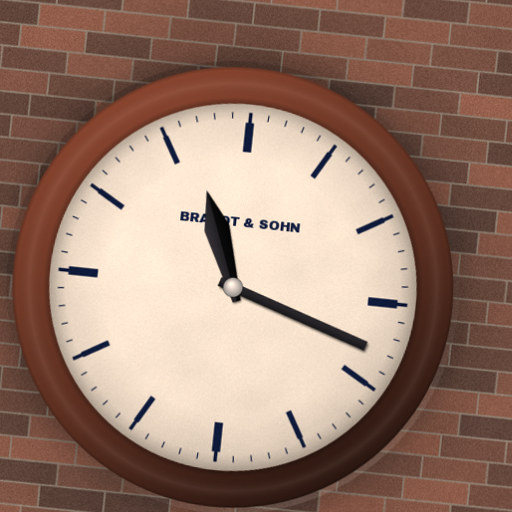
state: 11:18
